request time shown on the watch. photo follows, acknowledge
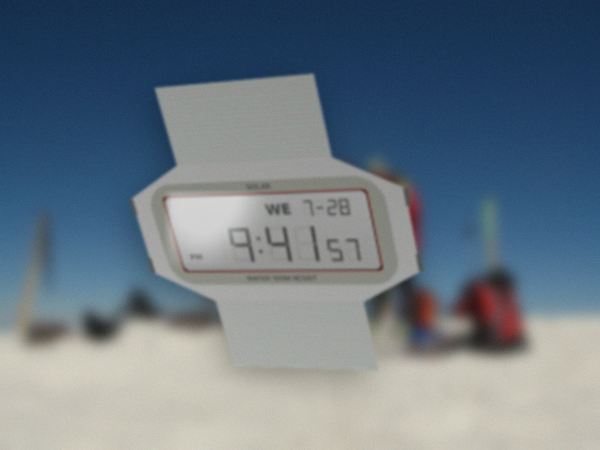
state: 9:41:57
